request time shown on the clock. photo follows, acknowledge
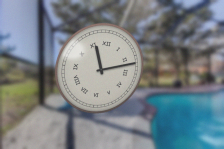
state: 11:12
